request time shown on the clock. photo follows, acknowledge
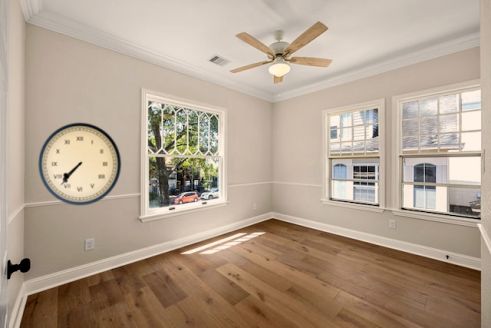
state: 7:37
